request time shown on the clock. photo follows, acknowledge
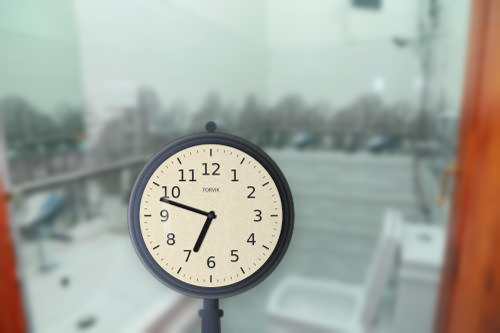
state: 6:48
